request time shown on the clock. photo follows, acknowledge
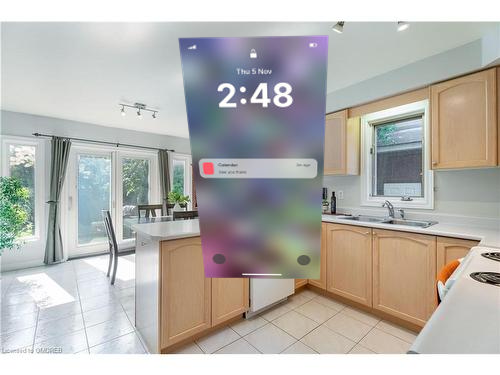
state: 2:48
